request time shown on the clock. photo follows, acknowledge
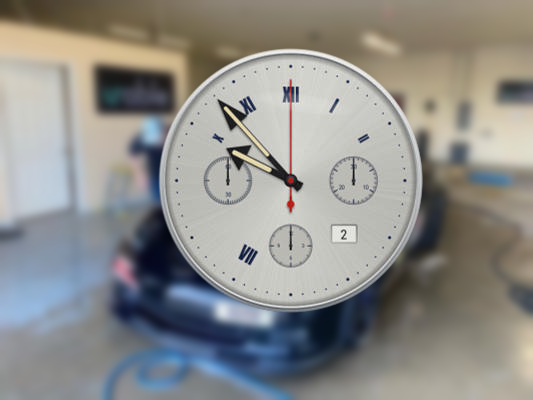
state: 9:53
